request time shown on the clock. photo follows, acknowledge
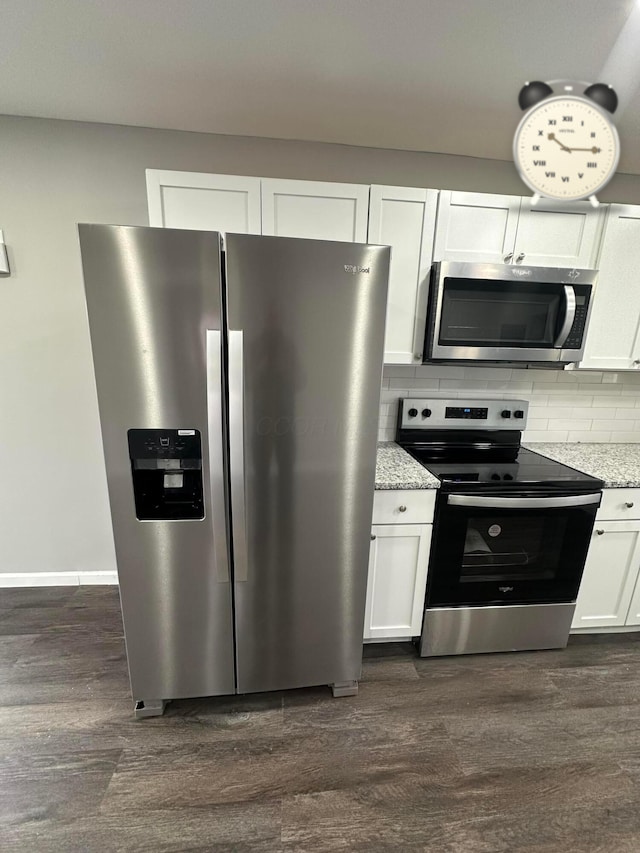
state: 10:15
